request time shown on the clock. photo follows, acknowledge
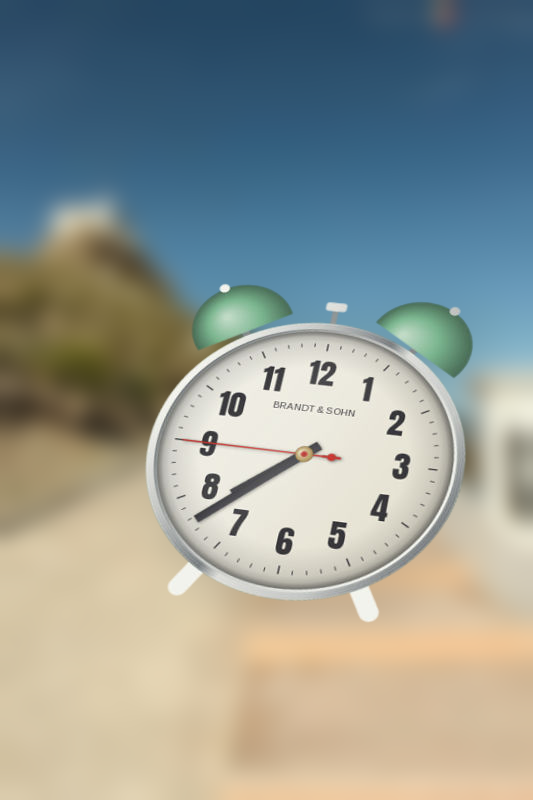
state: 7:37:45
